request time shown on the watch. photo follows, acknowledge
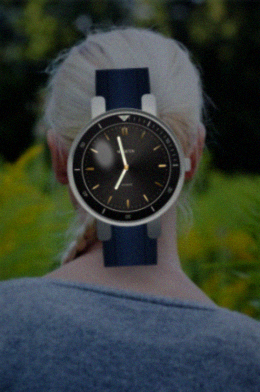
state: 6:58
